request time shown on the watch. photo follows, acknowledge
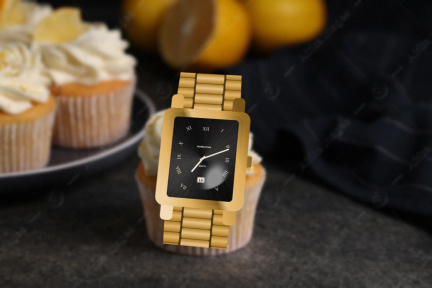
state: 7:11
